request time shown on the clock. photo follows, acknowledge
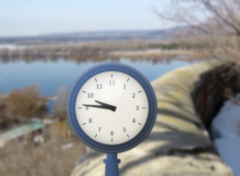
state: 9:46
